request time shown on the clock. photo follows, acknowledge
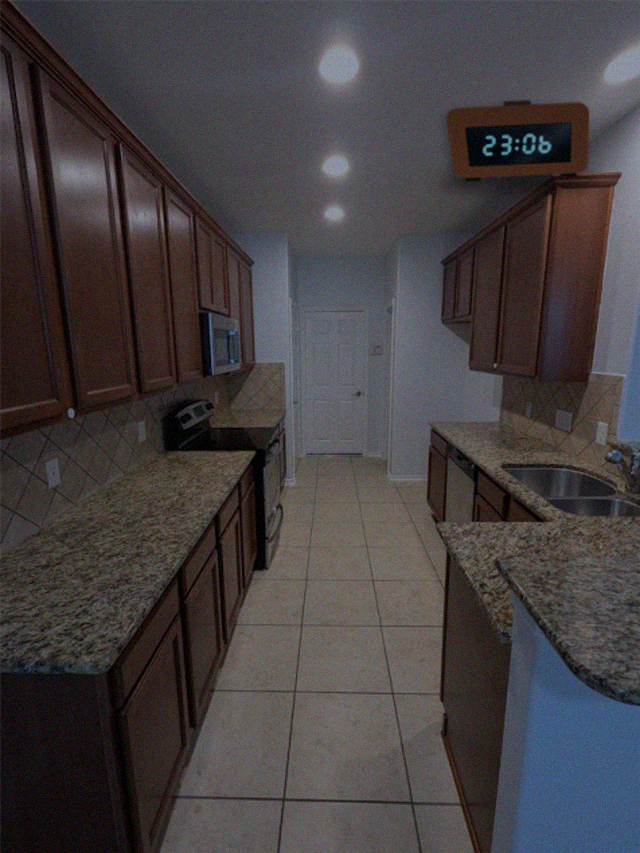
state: 23:06
